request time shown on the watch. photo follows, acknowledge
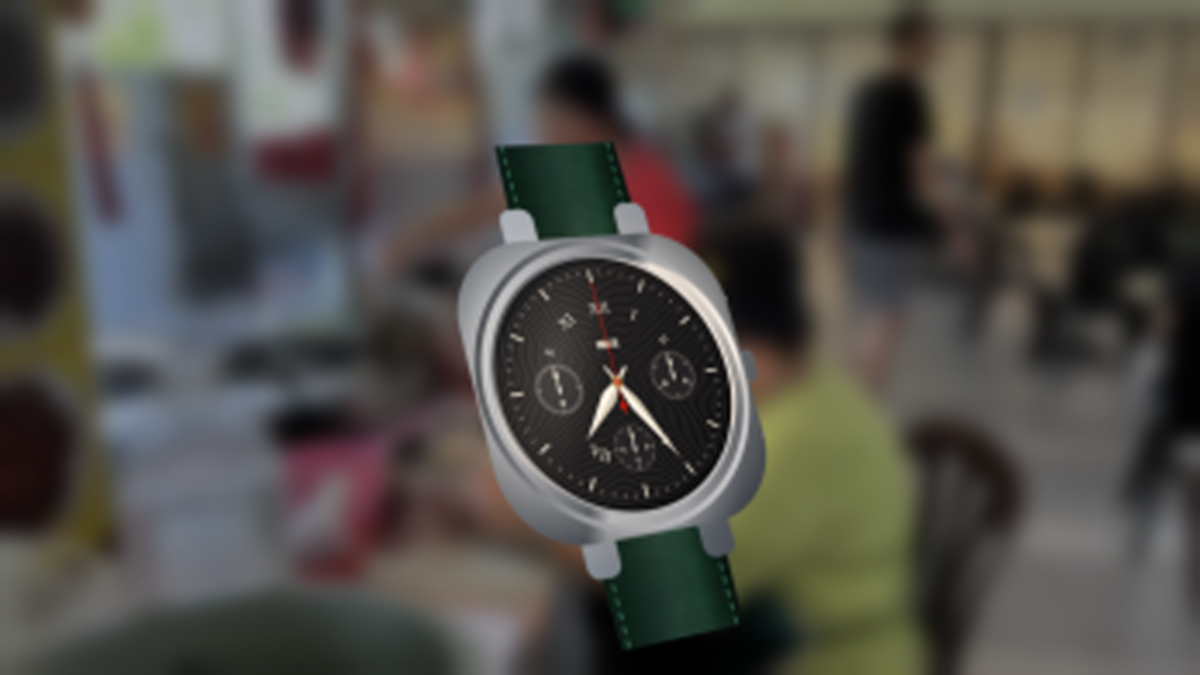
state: 7:25
